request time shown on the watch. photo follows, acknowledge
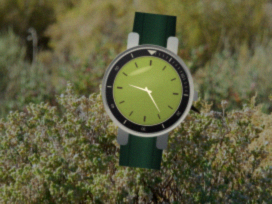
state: 9:24
